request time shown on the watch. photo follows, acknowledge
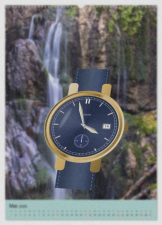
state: 3:57
